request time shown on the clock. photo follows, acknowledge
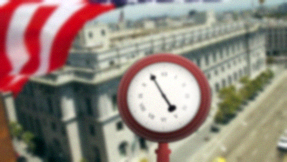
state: 4:55
